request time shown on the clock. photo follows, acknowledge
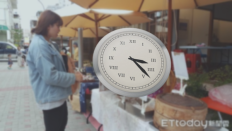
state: 3:23
